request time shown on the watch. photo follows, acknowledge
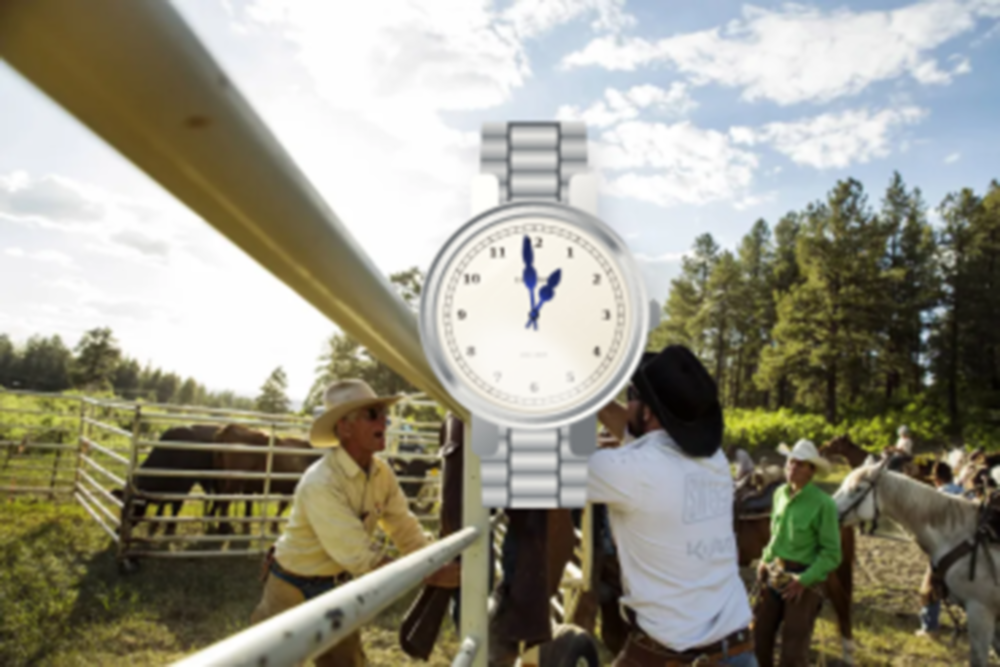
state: 12:59
